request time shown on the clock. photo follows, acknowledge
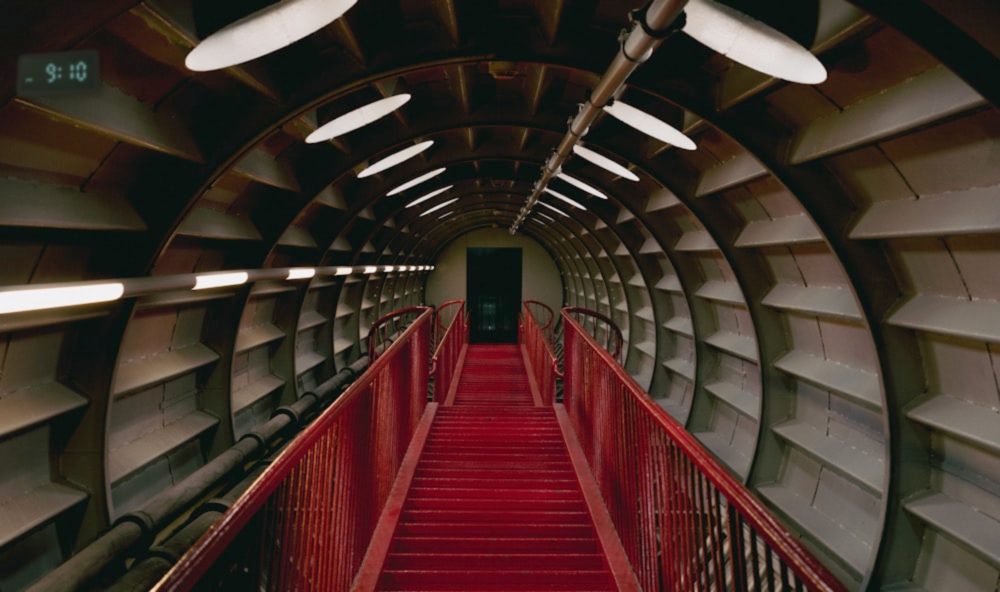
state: 9:10
